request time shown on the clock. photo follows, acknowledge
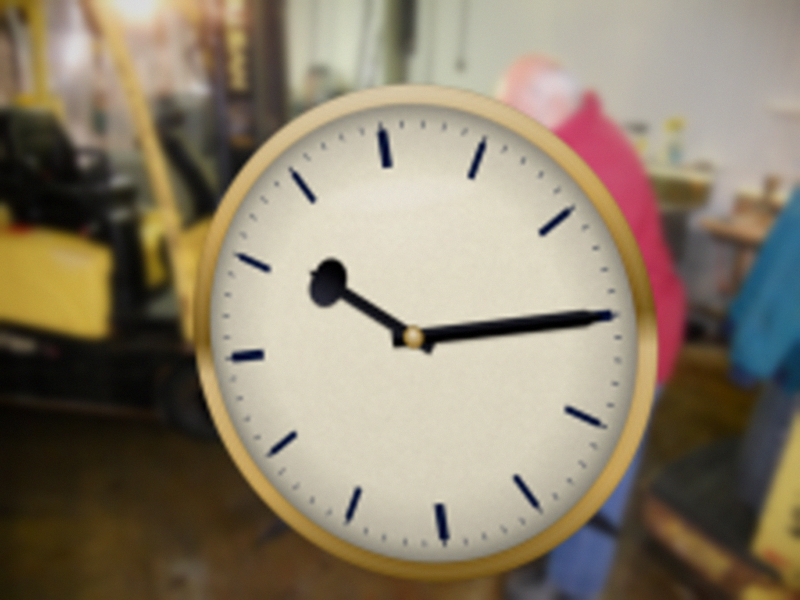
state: 10:15
